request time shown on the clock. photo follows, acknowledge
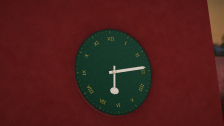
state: 6:14
